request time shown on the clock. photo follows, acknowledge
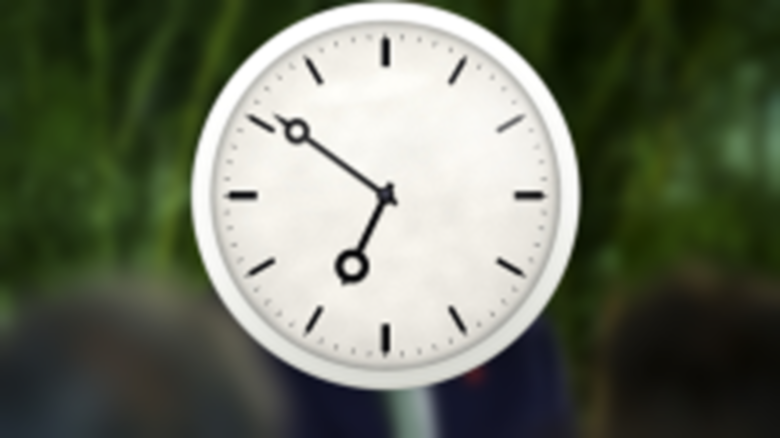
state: 6:51
